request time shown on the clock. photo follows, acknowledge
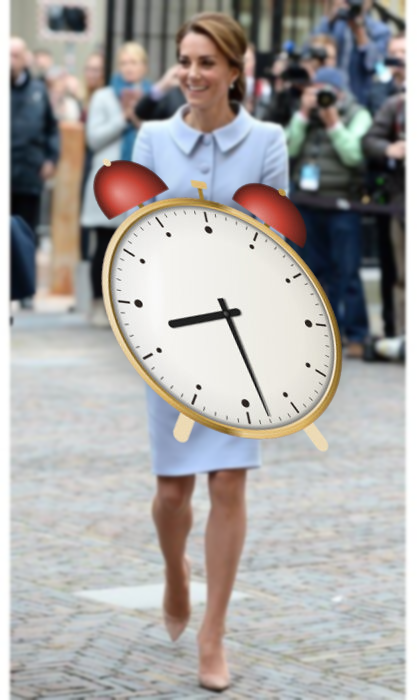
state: 8:28
